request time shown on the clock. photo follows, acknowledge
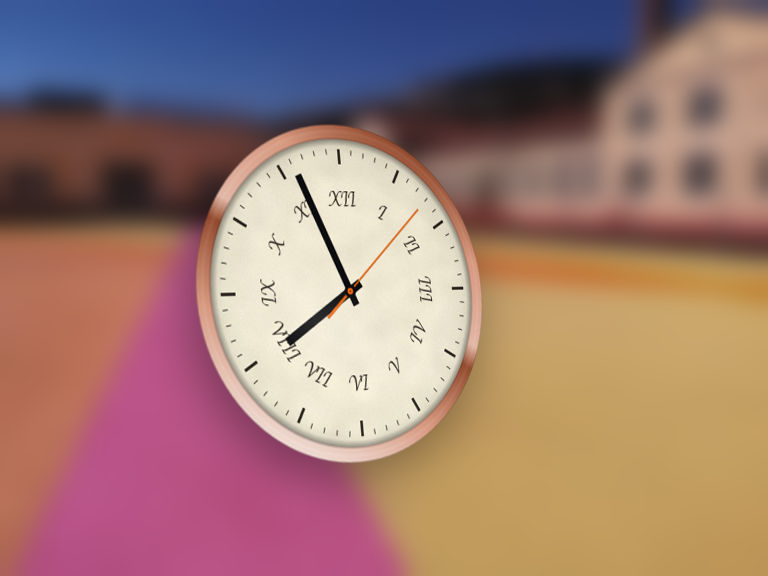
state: 7:56:08
